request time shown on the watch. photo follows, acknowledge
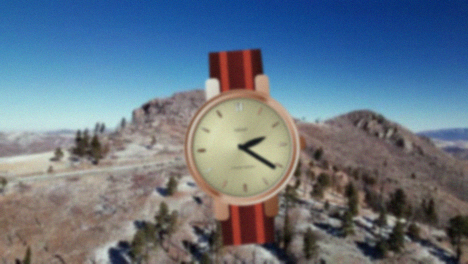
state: 2:21
